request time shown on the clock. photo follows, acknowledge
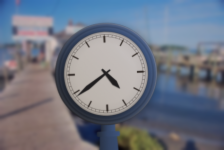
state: 4:39
